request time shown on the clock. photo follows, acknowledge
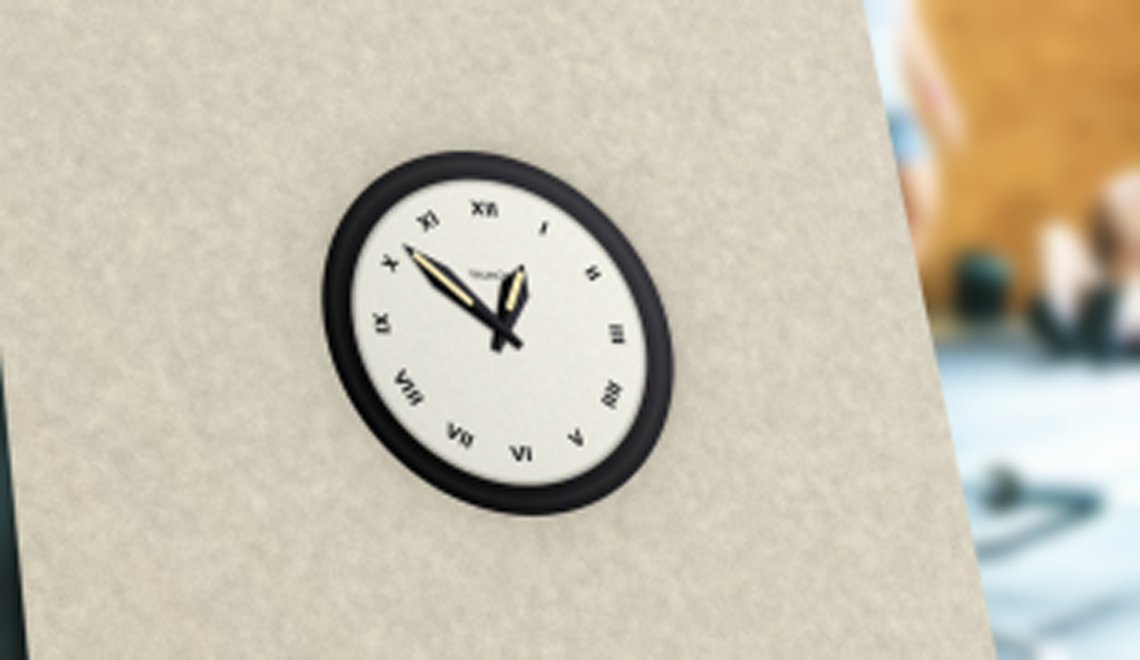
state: 12:52
